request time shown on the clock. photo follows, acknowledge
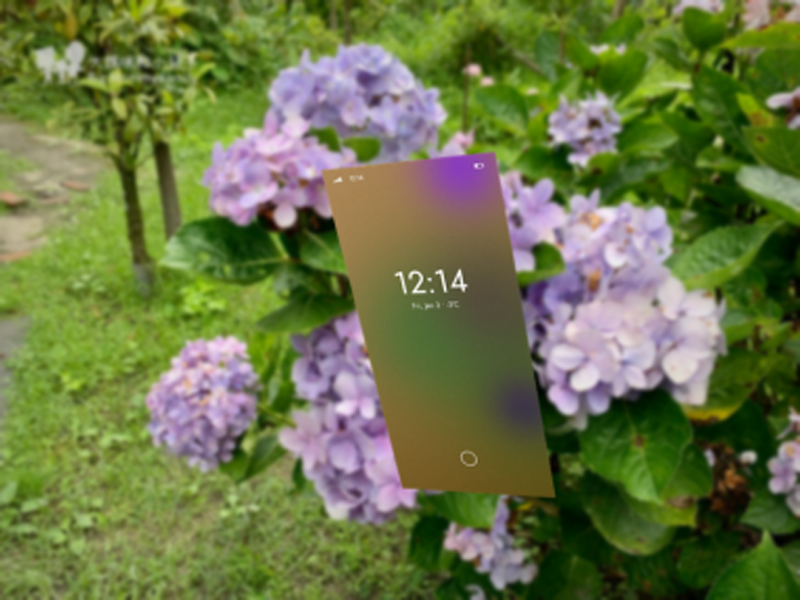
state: 12:14
